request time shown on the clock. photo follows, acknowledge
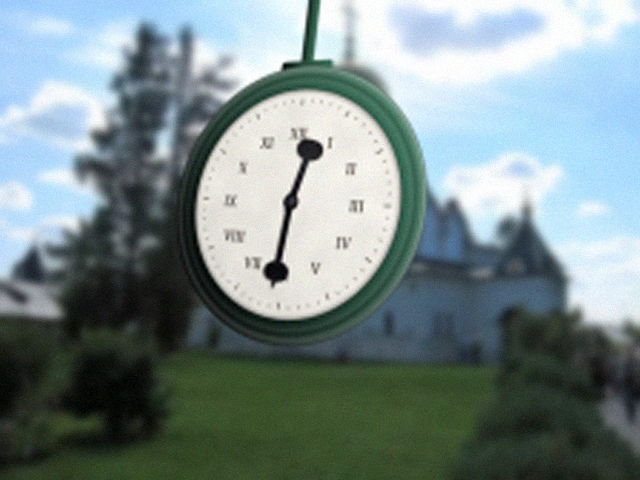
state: 12:31
